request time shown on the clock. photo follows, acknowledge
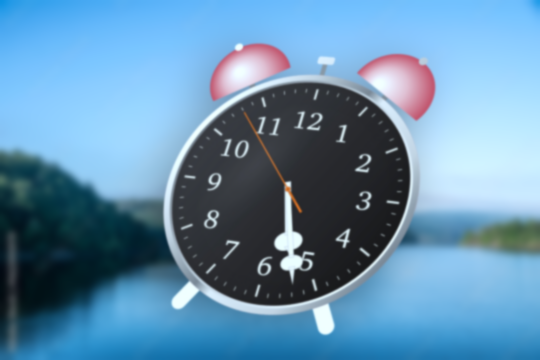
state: 5:26:53
